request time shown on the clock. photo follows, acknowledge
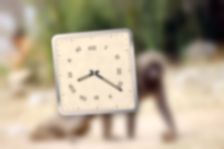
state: 8:21
